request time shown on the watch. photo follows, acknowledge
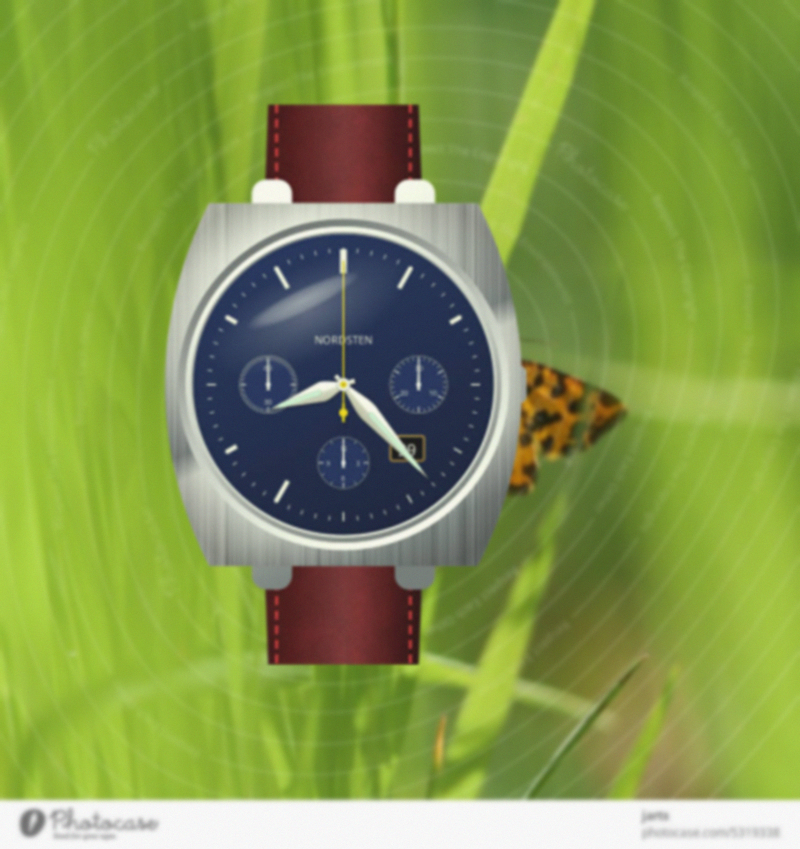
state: 8:23
